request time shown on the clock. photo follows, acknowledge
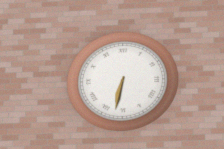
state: 6:32
